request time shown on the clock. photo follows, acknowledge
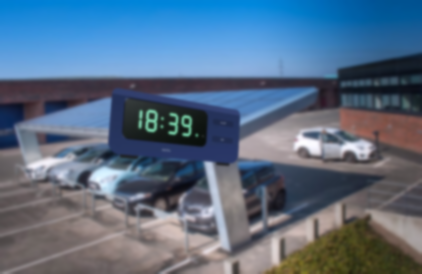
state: 18:39
